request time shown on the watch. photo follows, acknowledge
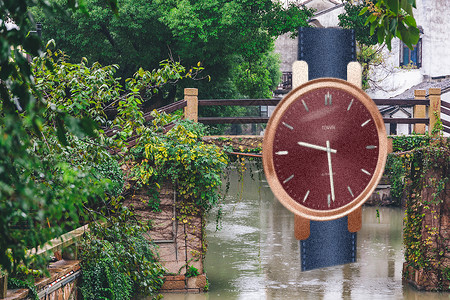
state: 9:29
